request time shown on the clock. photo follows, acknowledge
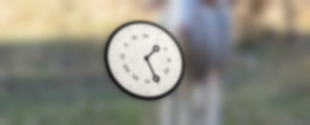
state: 1:26
